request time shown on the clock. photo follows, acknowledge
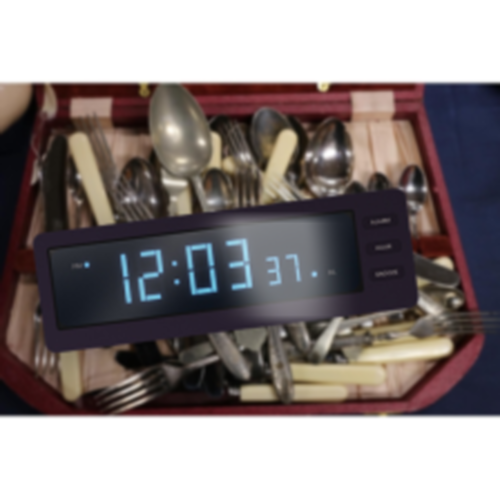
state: 12:03:37
